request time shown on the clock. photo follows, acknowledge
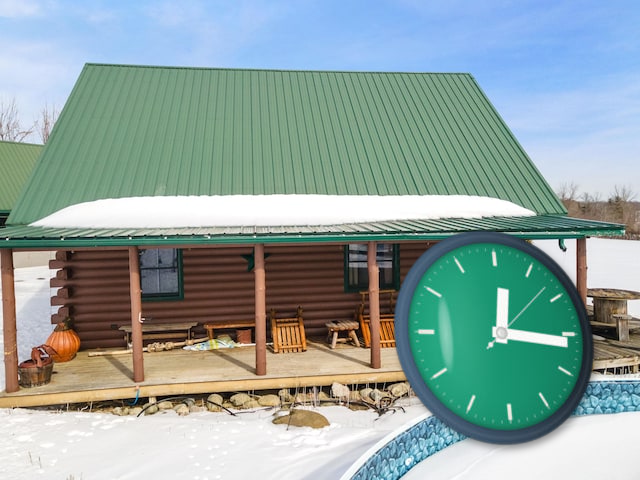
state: 12:16:08
